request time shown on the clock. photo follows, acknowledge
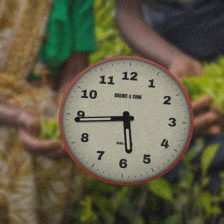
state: 5:44
